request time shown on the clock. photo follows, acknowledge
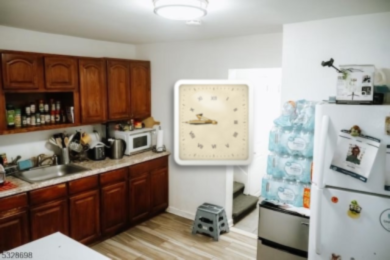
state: 9:45
